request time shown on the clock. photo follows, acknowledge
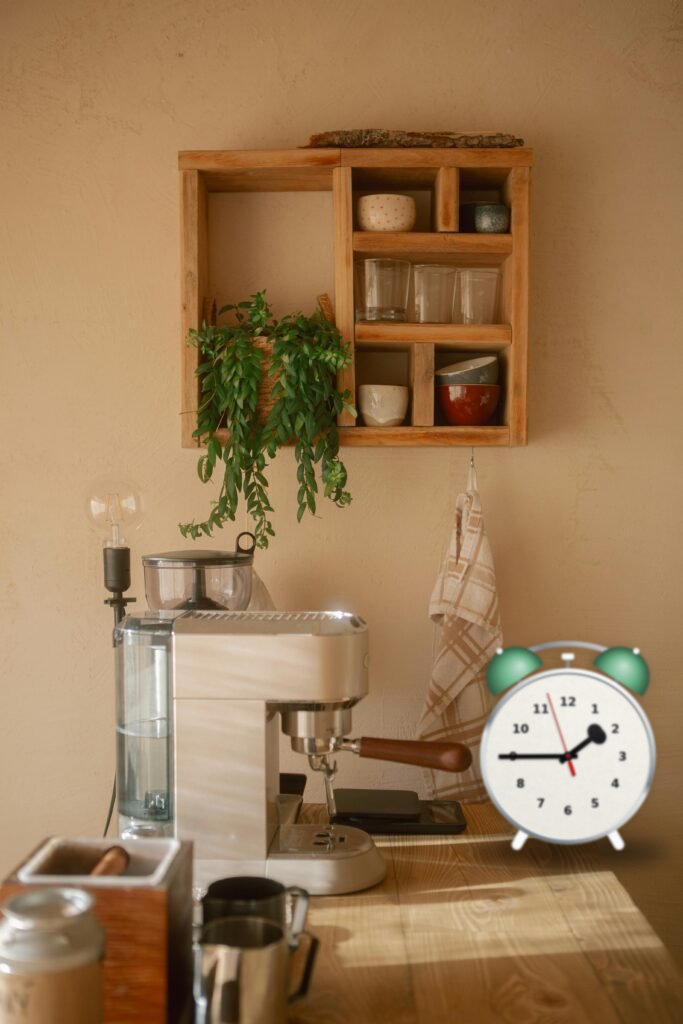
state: 1:44:57
